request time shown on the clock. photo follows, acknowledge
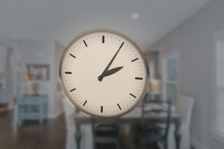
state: 2:05
